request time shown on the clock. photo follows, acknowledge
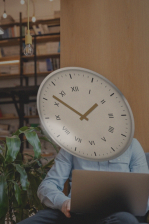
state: 1:52
